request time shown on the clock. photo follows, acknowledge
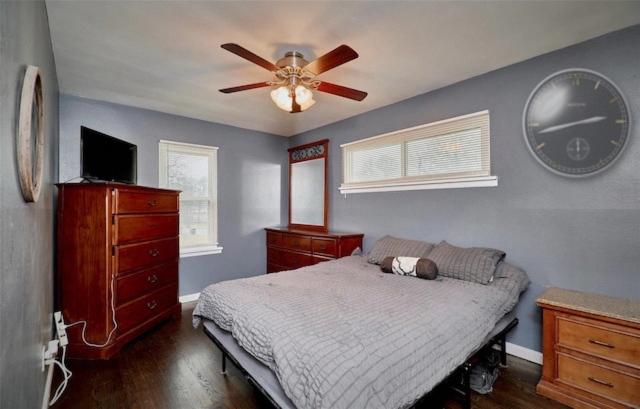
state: 2:43
